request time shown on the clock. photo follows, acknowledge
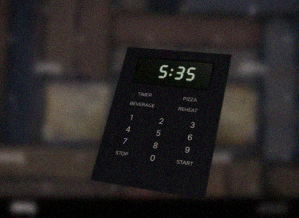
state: 5:35
